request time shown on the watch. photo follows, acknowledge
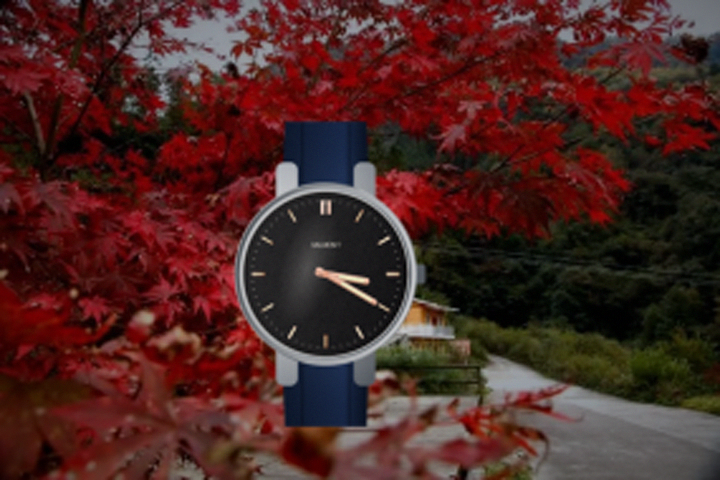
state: 3:20
